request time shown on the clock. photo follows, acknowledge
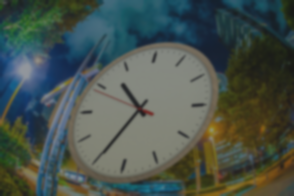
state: 10:34:49
